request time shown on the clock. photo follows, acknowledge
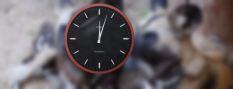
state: 12:03
